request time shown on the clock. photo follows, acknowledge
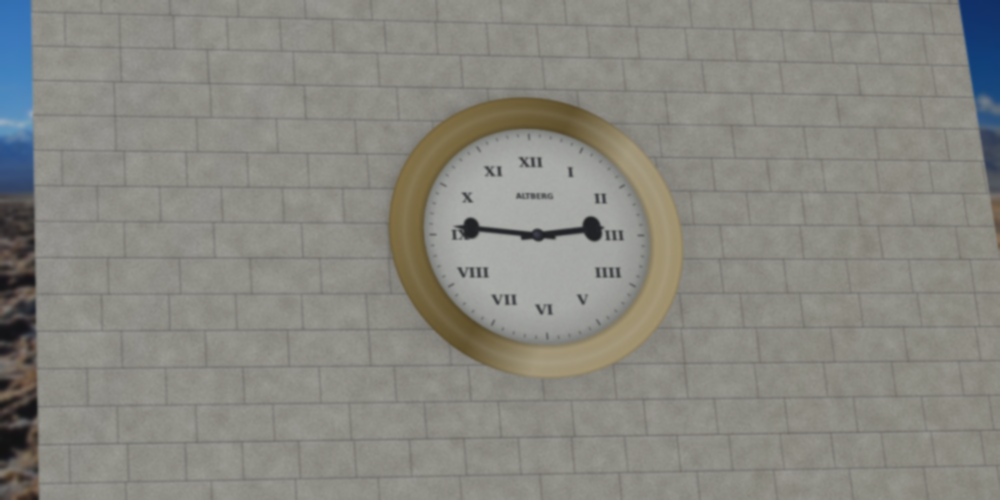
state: 2:46
